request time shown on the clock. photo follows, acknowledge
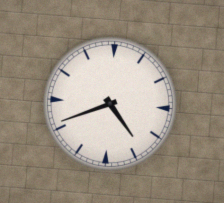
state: 4:41
